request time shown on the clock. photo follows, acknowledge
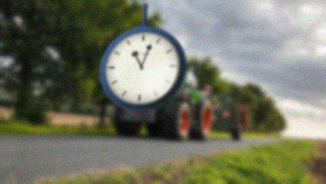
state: 11:03
